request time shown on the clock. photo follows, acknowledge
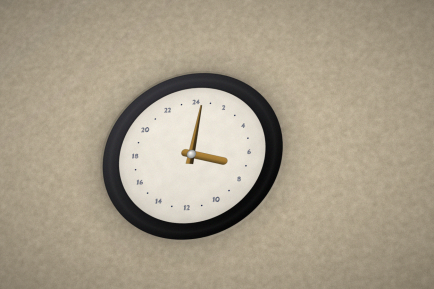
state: 7:01
